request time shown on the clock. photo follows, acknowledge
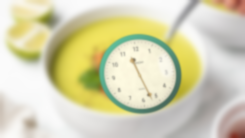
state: 11:27
